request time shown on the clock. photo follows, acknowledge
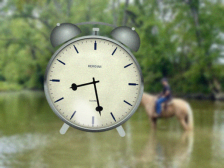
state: 8:28
